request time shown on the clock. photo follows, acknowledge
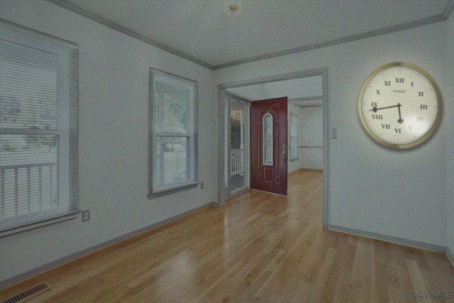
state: 5:43
